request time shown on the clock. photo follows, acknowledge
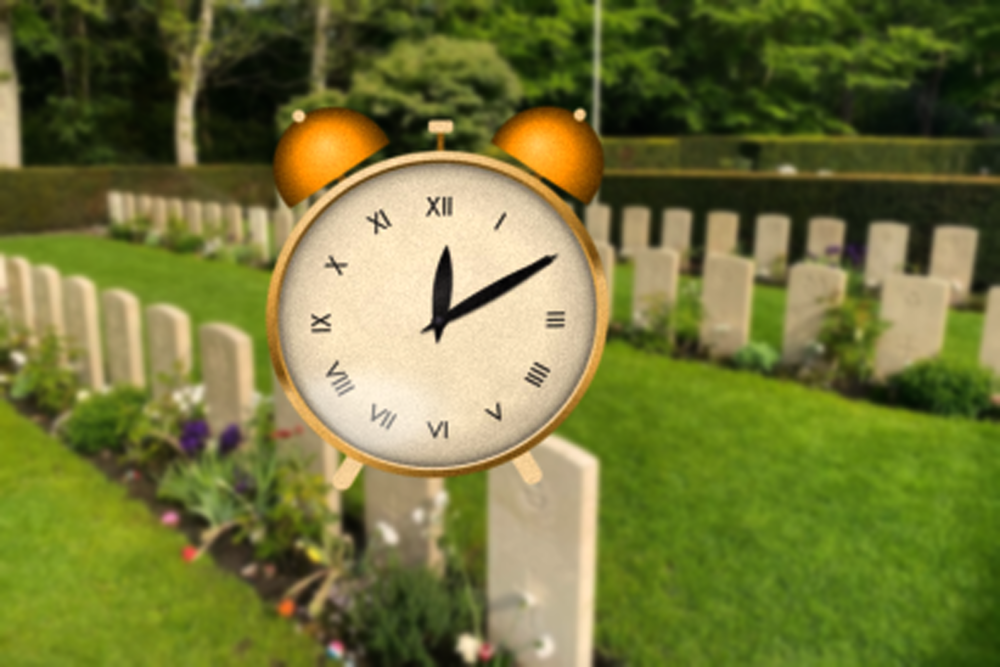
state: 12:10
